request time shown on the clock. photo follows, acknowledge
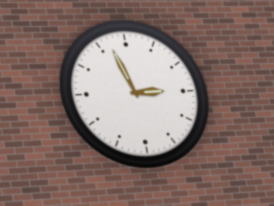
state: 2:57
